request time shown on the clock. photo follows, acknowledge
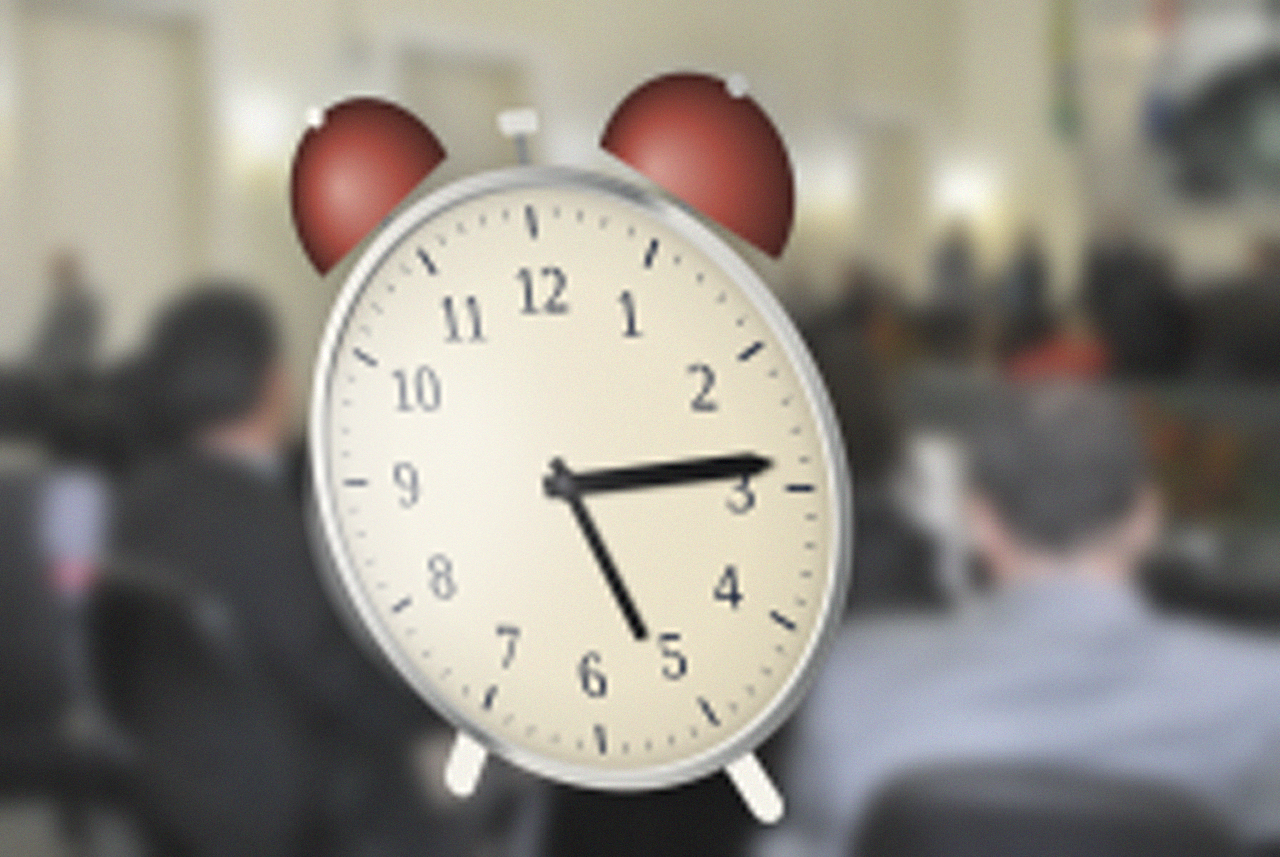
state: 5:14
